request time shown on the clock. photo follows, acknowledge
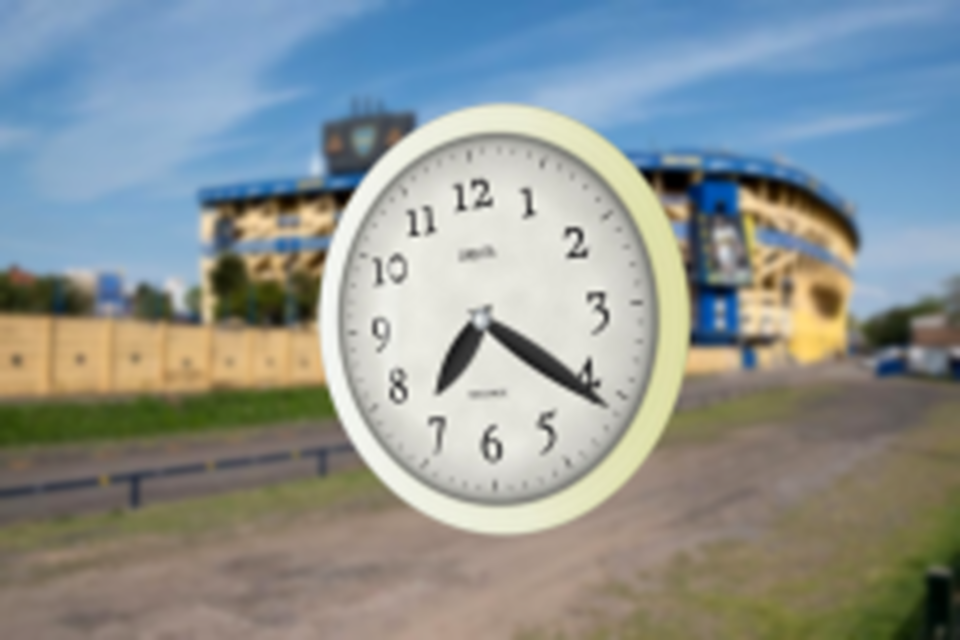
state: 7:21
